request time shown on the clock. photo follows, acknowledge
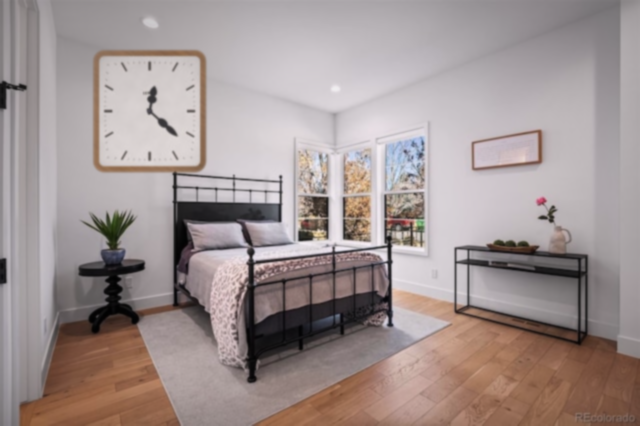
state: 12:22
